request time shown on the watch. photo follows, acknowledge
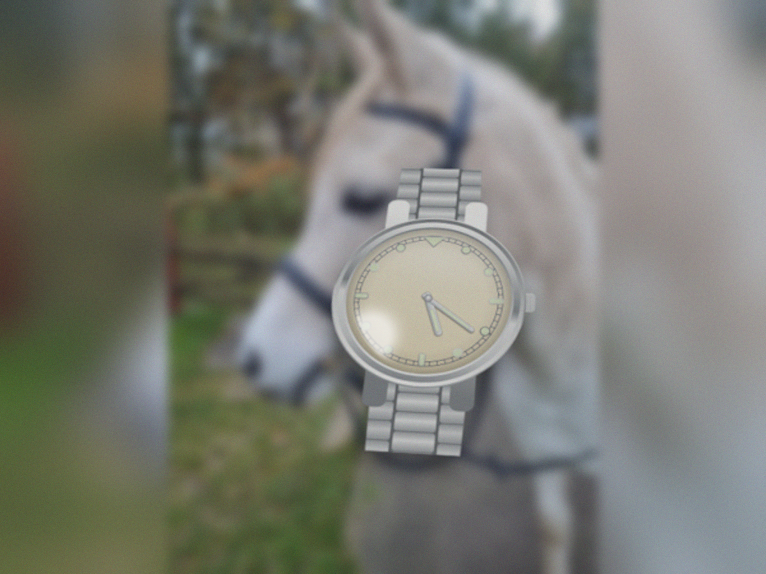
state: 5:21
